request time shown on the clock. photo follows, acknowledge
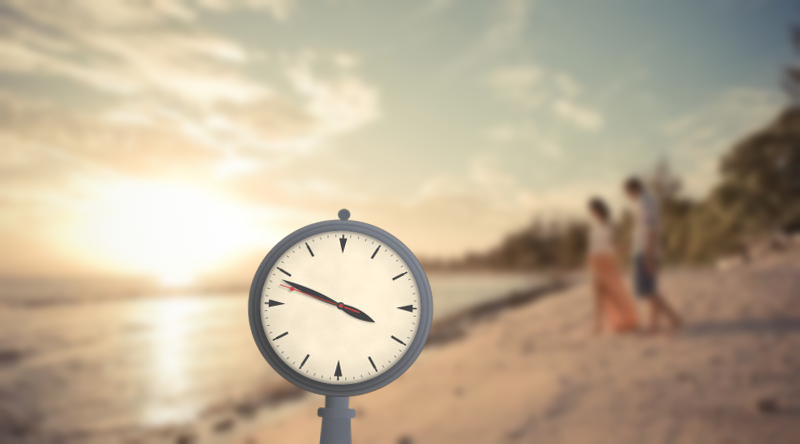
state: 3:48:48
